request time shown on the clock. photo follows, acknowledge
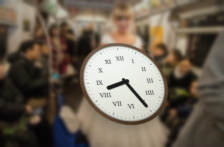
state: 8:25
